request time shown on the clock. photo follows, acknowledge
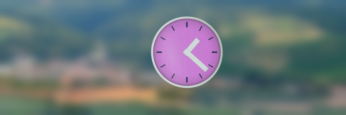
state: 1:22
